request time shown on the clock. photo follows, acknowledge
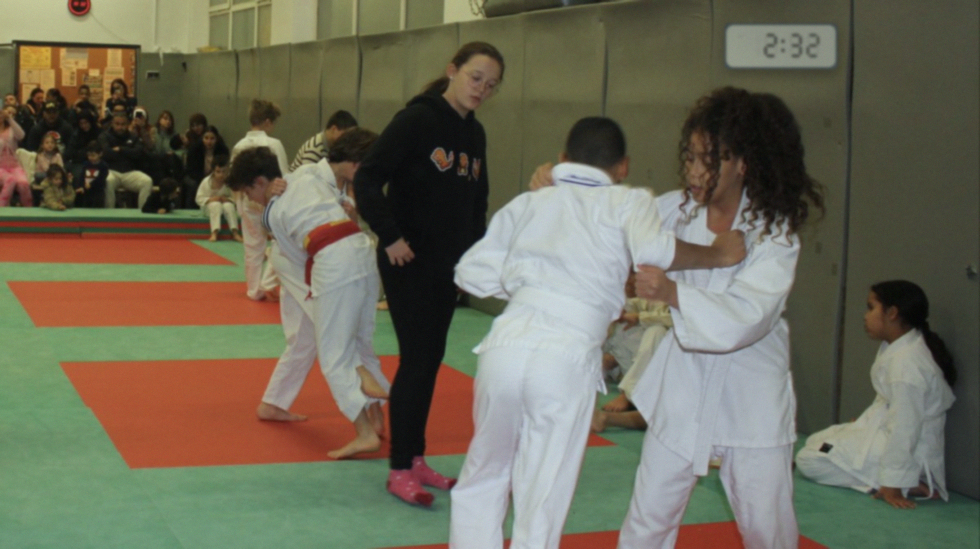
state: 2:32
